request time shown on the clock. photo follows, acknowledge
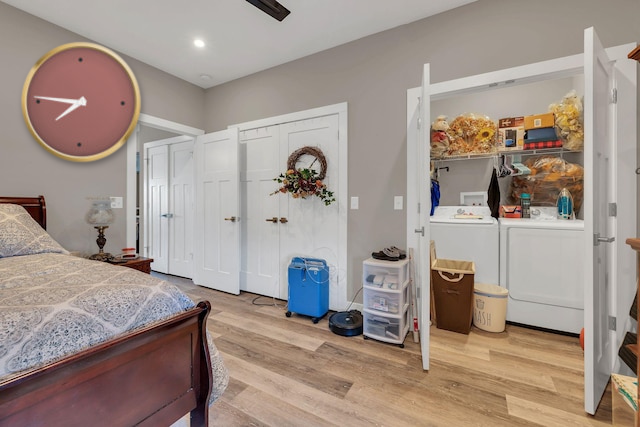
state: 7:46
